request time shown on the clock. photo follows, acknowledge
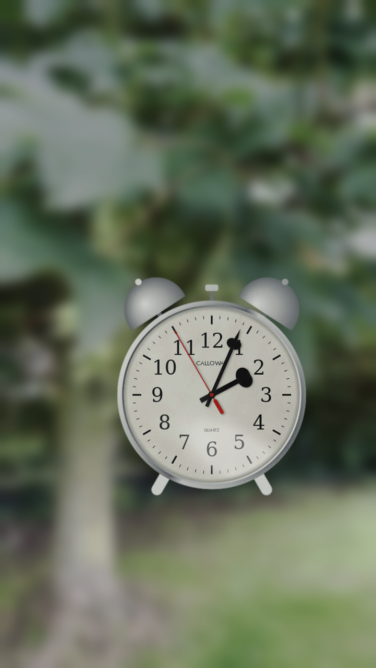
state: 2:03:55
